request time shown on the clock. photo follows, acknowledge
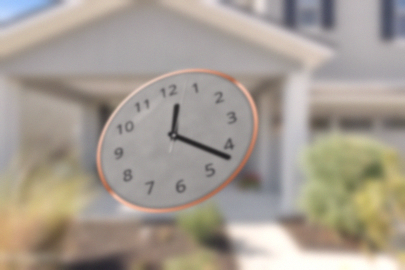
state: 12:22:03
